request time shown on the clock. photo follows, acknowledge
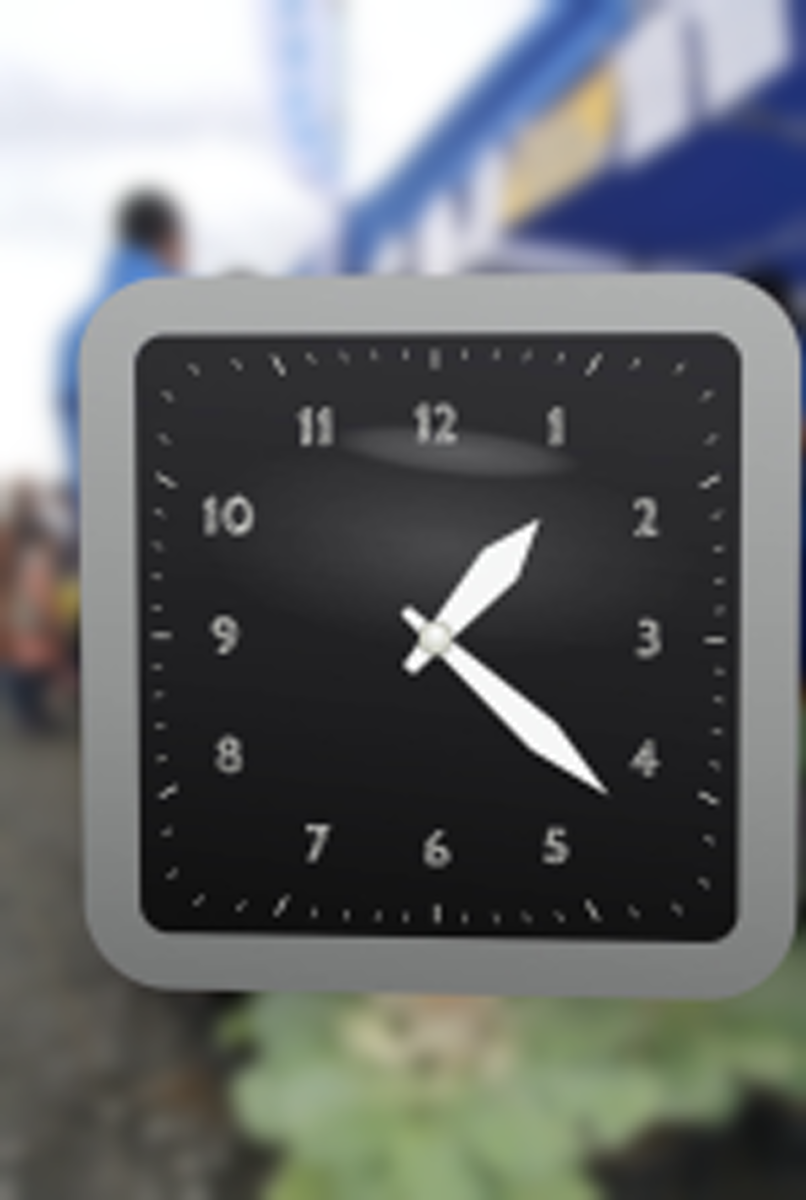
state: 1:22
